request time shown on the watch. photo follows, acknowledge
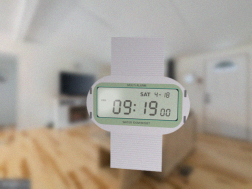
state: 9:19:00
